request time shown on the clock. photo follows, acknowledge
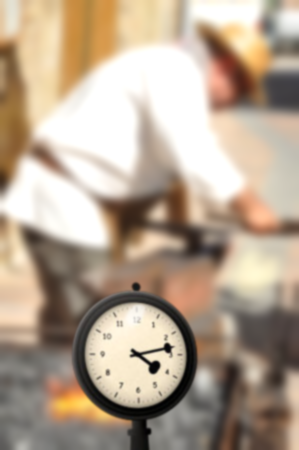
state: 4:13
